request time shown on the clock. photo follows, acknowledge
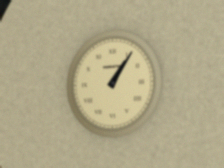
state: 1:06
